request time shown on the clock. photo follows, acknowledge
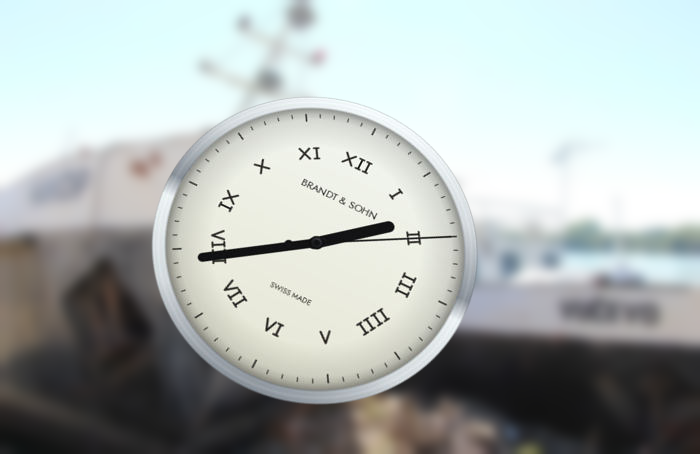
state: 1:39:10
